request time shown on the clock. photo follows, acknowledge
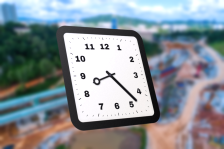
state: 8:23
